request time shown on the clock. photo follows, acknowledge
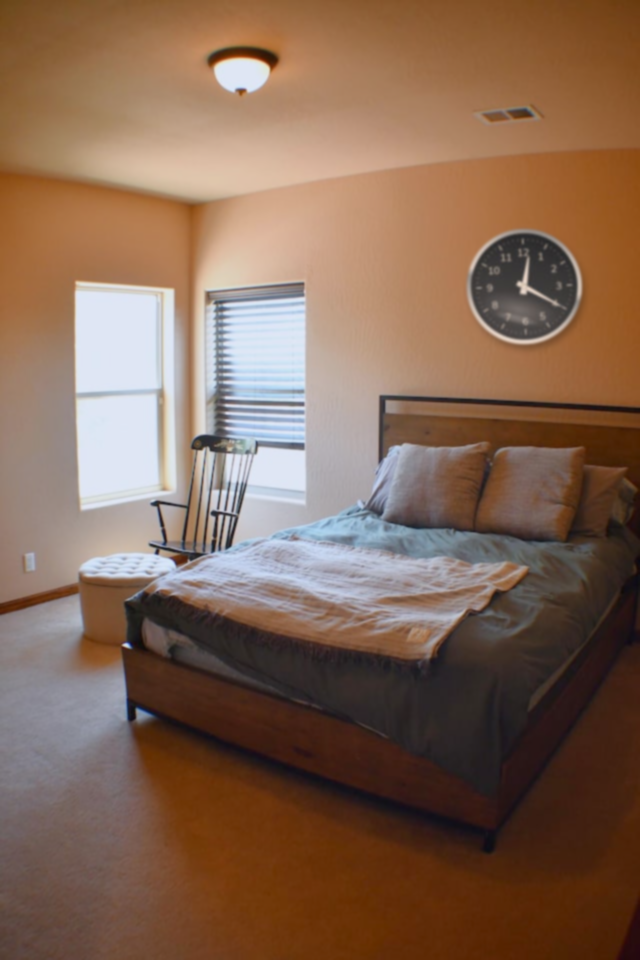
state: 12:20
